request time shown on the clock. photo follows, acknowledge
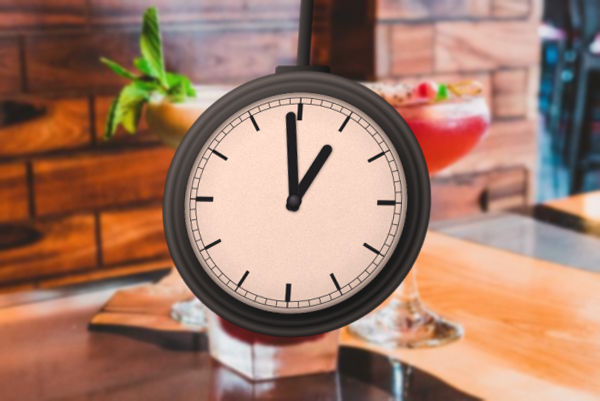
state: 12:59
